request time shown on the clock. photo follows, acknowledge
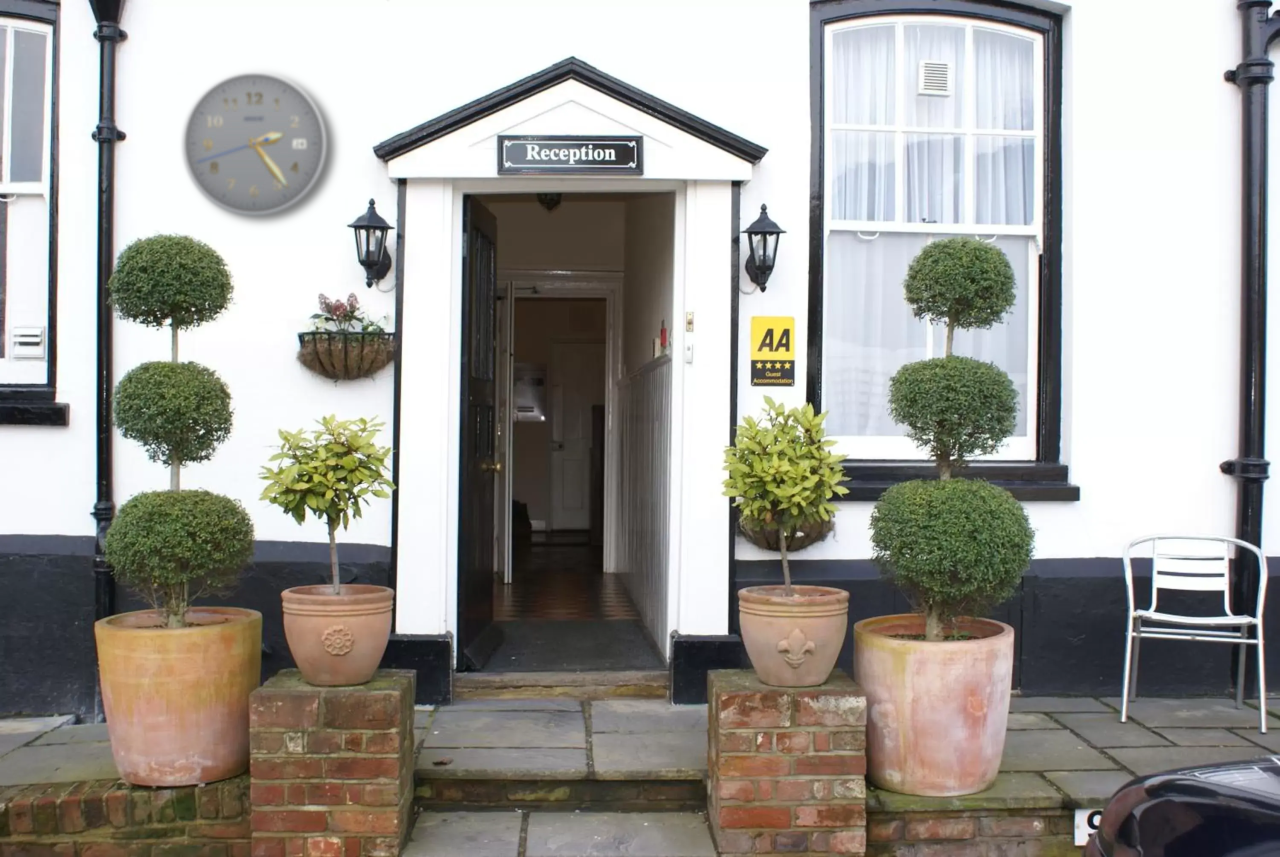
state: 2:23:42
